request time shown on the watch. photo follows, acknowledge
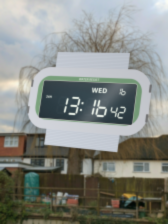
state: 13:16:42
